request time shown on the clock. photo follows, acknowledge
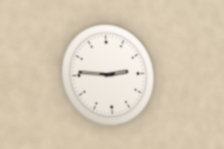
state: 2:46
